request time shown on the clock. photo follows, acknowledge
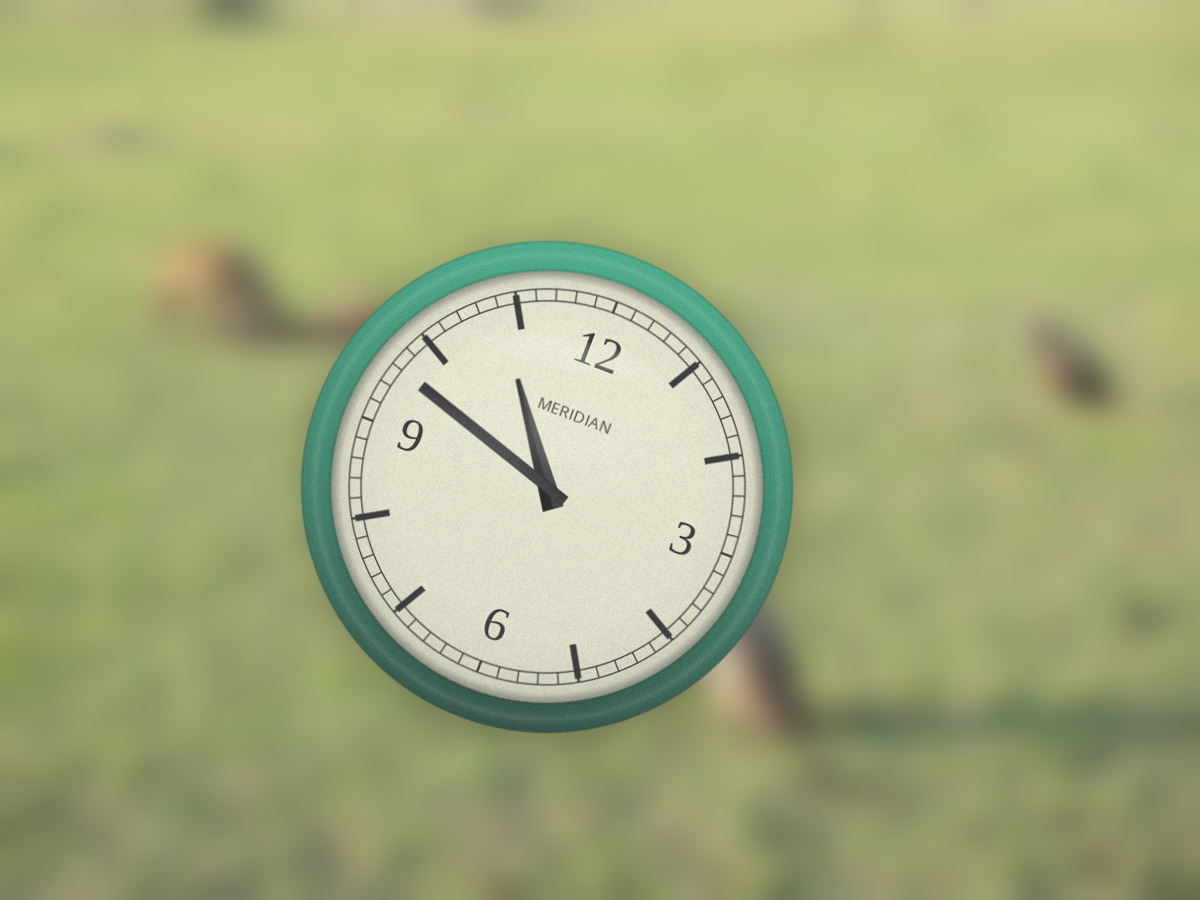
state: 10:48
